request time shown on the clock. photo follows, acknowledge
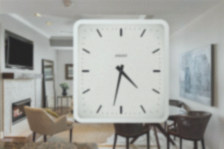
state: 4:32
